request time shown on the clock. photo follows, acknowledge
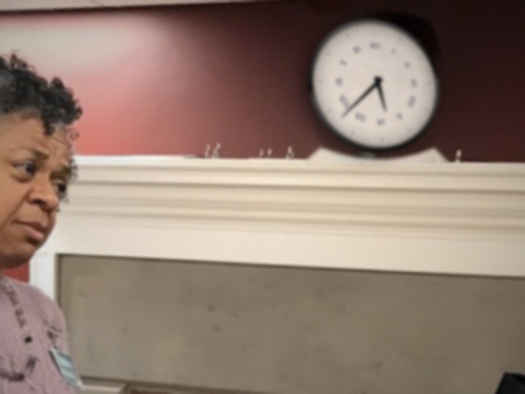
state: 5:38
